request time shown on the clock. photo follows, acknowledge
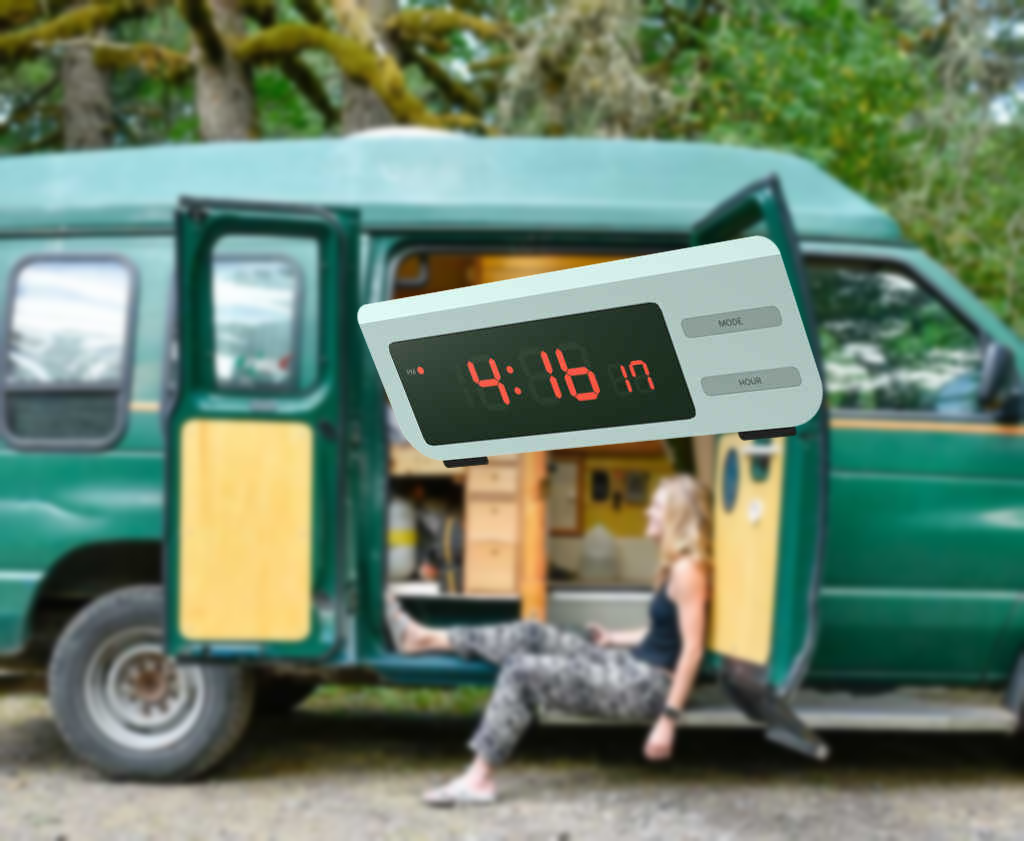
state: 4:16:17
